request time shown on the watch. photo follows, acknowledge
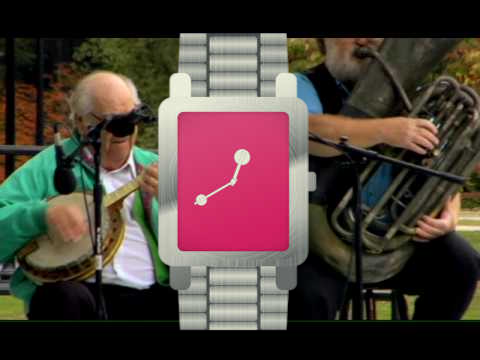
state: 12:40
